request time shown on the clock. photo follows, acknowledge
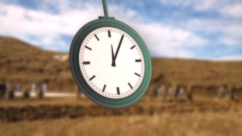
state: 12:05
